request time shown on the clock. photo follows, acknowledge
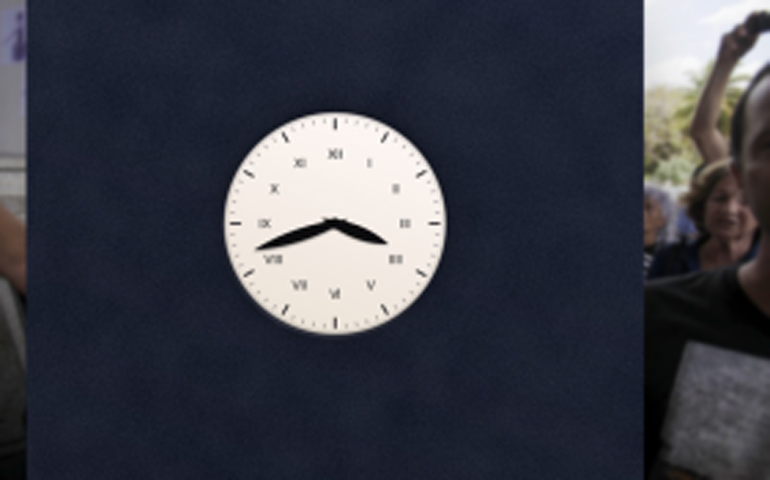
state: 3:42
